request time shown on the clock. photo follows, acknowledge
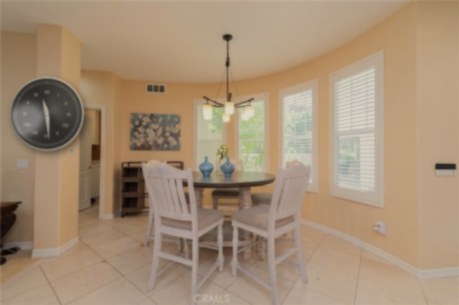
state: 11:29
